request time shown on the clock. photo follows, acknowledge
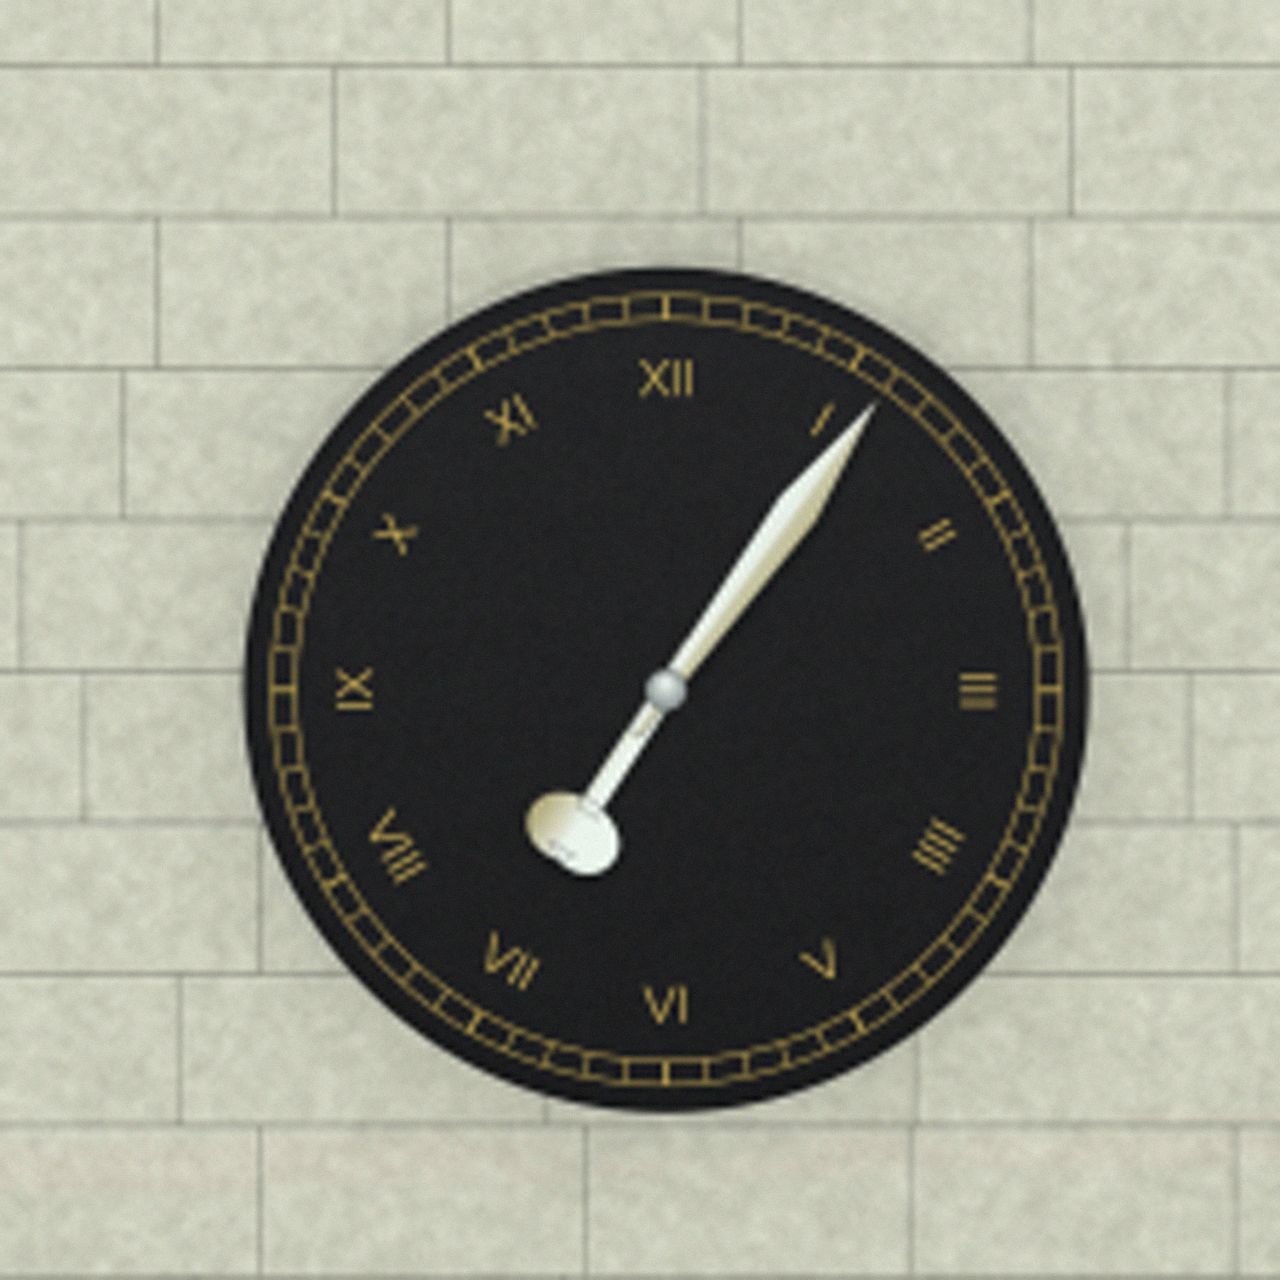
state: 7:06
